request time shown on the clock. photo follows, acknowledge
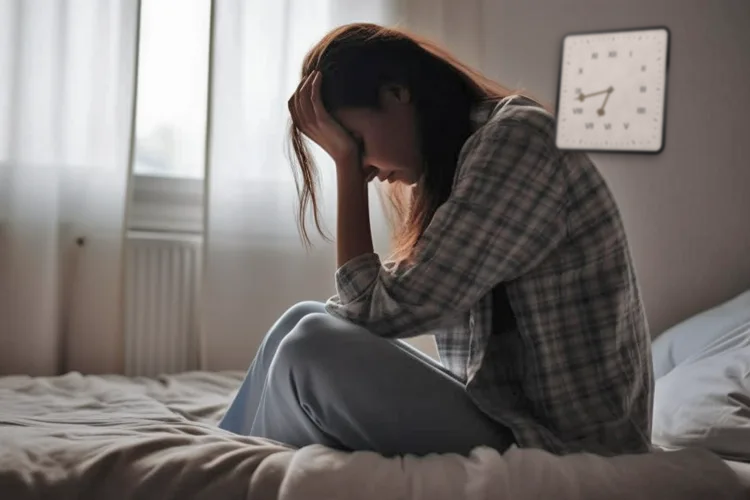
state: 6:43
